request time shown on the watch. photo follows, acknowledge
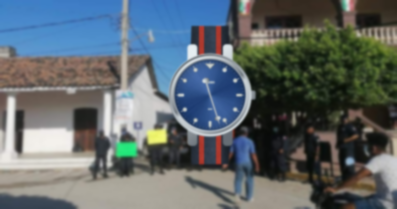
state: 11:27
